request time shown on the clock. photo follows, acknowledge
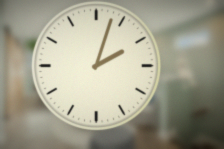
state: 2:03
